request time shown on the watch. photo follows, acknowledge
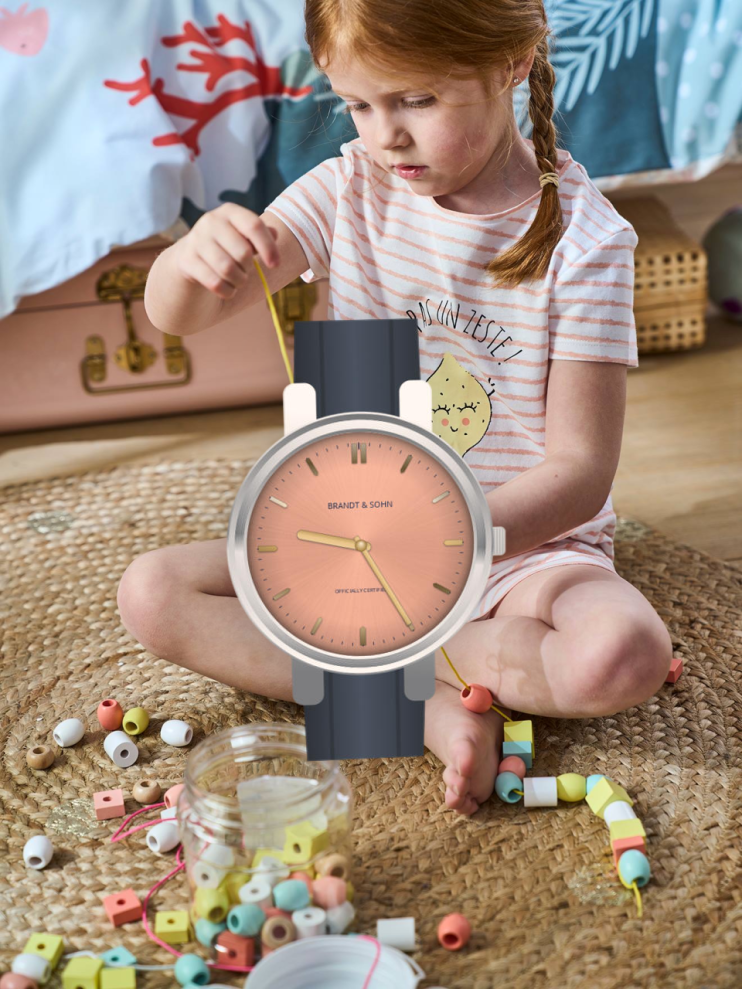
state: 9:25
